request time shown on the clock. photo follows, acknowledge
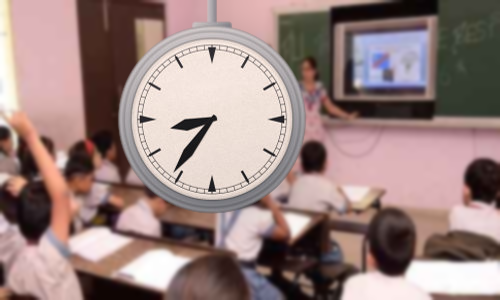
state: 8:36
